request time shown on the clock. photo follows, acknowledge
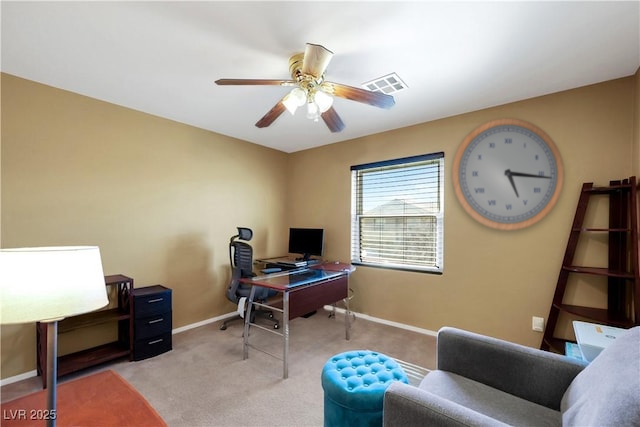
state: 5:16
